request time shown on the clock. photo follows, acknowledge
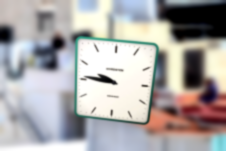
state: 9:46
